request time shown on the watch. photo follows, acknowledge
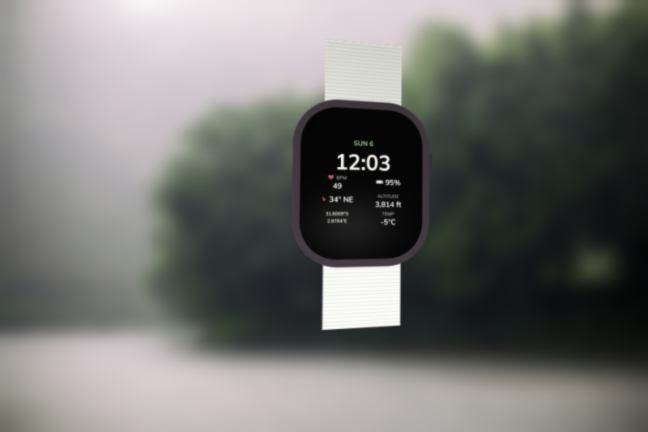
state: 12:03
